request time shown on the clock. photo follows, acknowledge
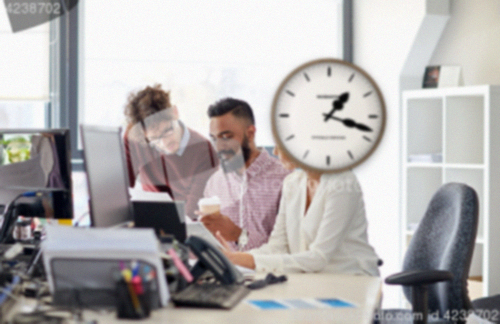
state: 1:18
